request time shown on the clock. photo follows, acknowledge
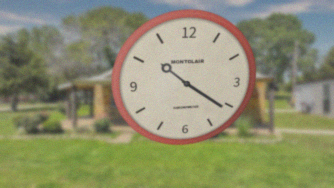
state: 10:21
